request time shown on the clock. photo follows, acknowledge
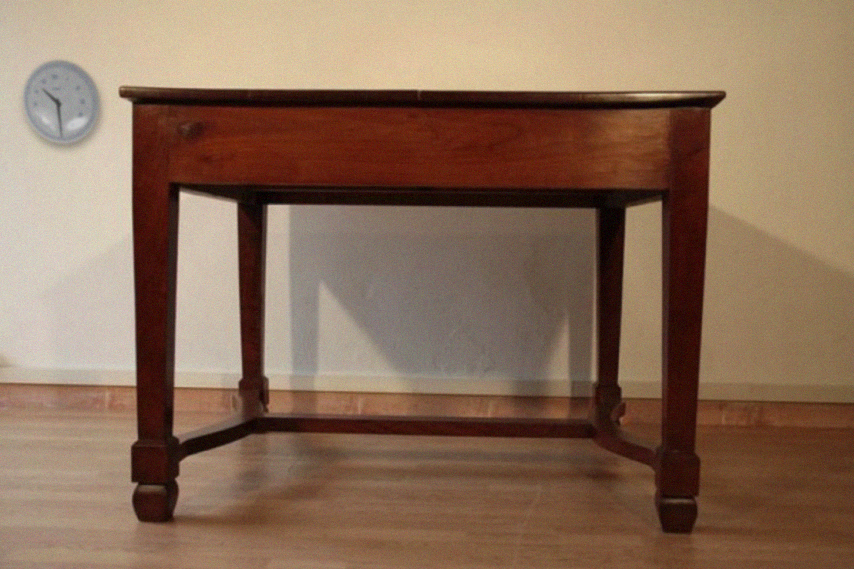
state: 10:30
